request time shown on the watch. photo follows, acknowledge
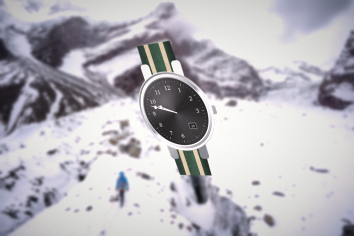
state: 9:48
